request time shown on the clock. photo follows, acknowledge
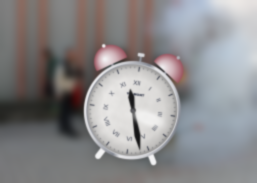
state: 11:27
